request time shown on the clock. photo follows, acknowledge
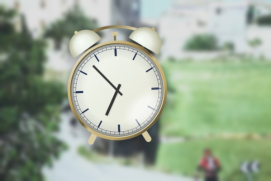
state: 6:53
